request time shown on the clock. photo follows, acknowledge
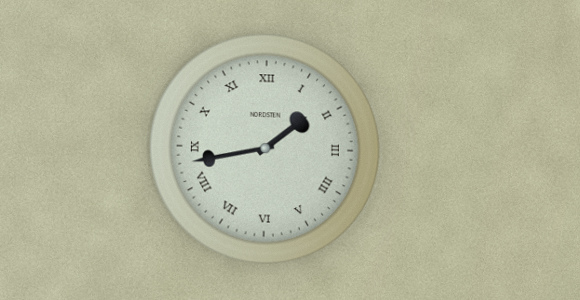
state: 1:43
